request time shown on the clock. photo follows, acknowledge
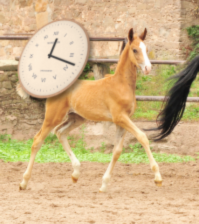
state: 12:18
